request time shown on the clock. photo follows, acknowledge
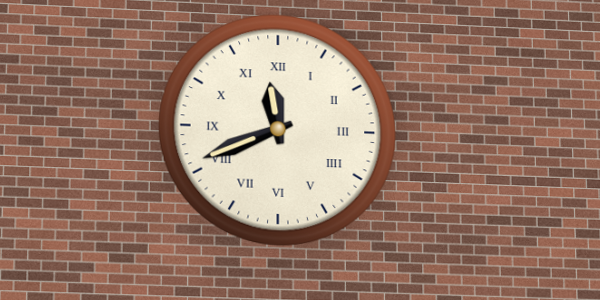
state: 11:41
